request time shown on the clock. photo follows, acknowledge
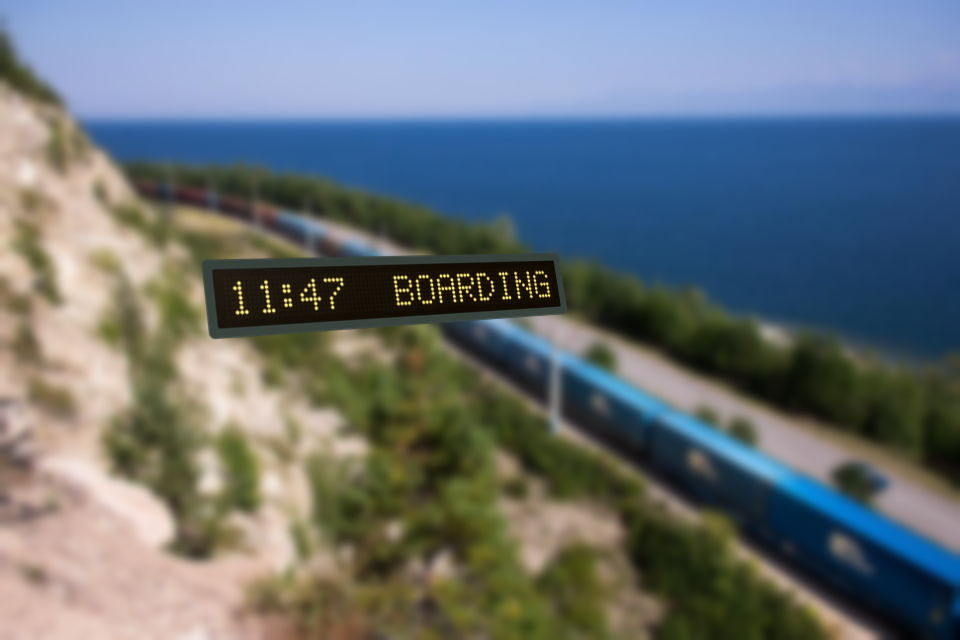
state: 11:47
